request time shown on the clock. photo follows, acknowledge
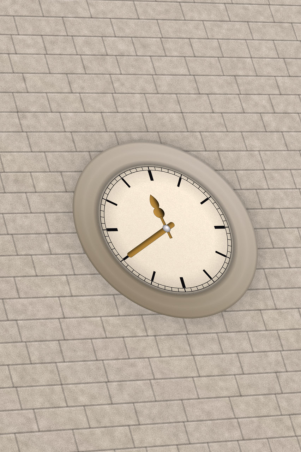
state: 11:40
